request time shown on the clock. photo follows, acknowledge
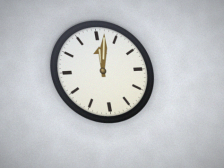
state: 12:02
